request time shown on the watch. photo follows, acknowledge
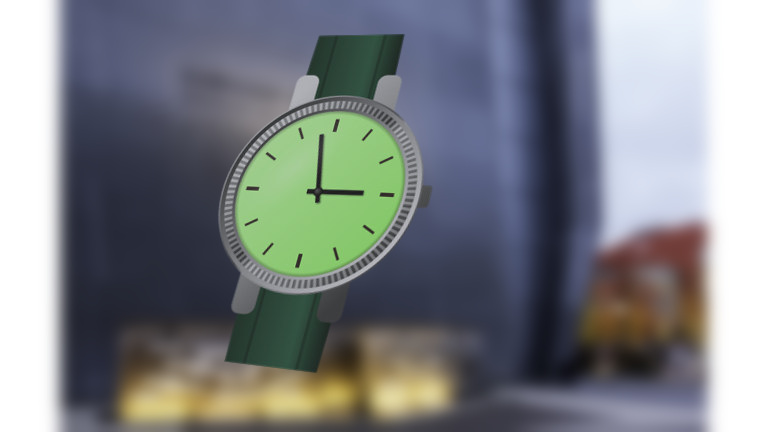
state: 2:58
